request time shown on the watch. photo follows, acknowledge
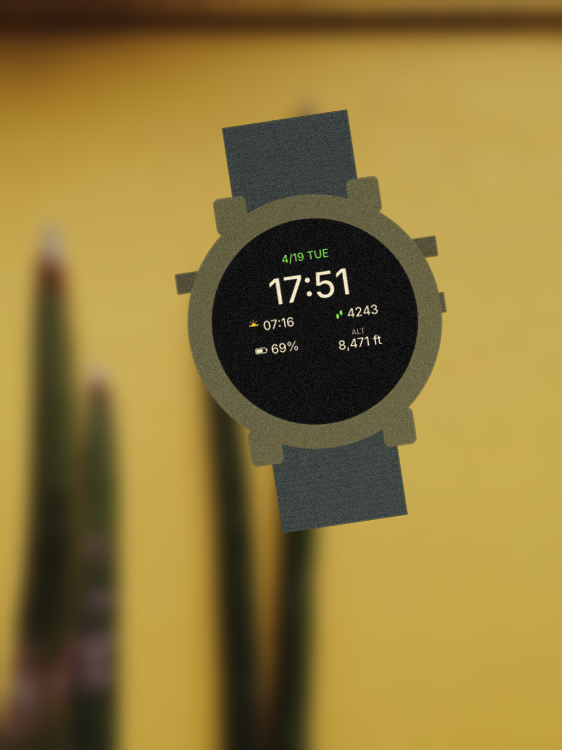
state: 17:51
